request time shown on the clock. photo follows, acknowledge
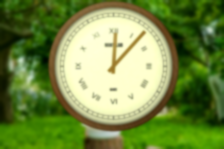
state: 12:07
